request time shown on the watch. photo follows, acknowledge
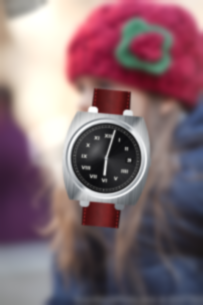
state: 6:02
